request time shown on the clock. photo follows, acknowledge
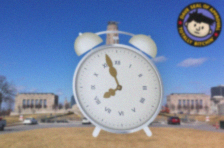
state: 7:57
